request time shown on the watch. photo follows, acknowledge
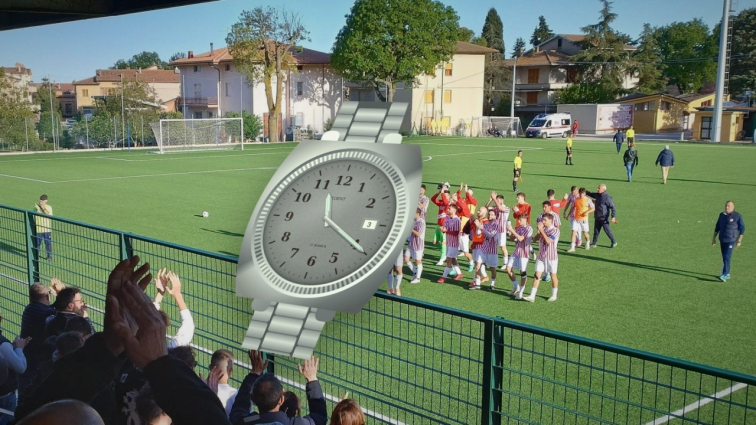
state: 11:20
